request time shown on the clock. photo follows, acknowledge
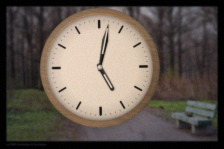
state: 5:02
